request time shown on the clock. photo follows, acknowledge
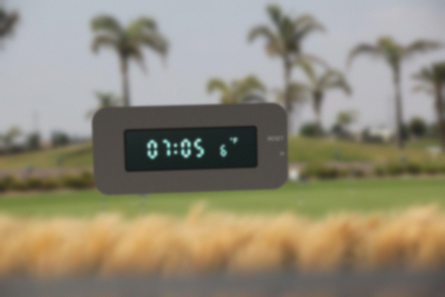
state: 7:05
